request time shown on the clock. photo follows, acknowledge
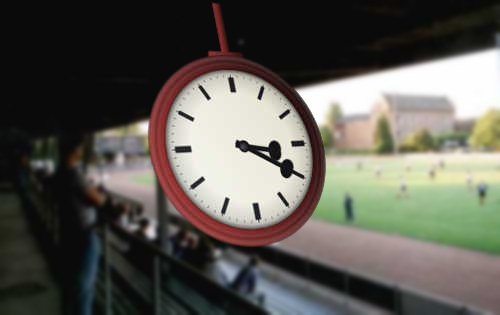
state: 3:20
